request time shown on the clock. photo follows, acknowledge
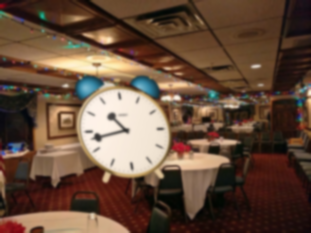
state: 10:43
